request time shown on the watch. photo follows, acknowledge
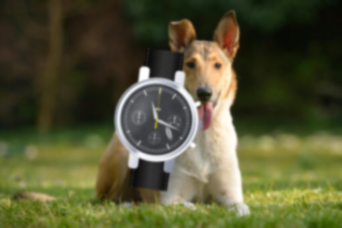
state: 11:18
